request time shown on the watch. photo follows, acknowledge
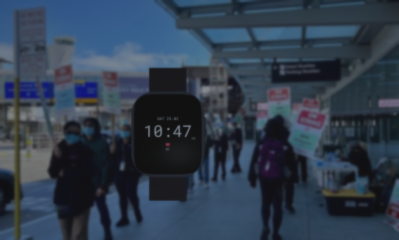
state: 10:47
